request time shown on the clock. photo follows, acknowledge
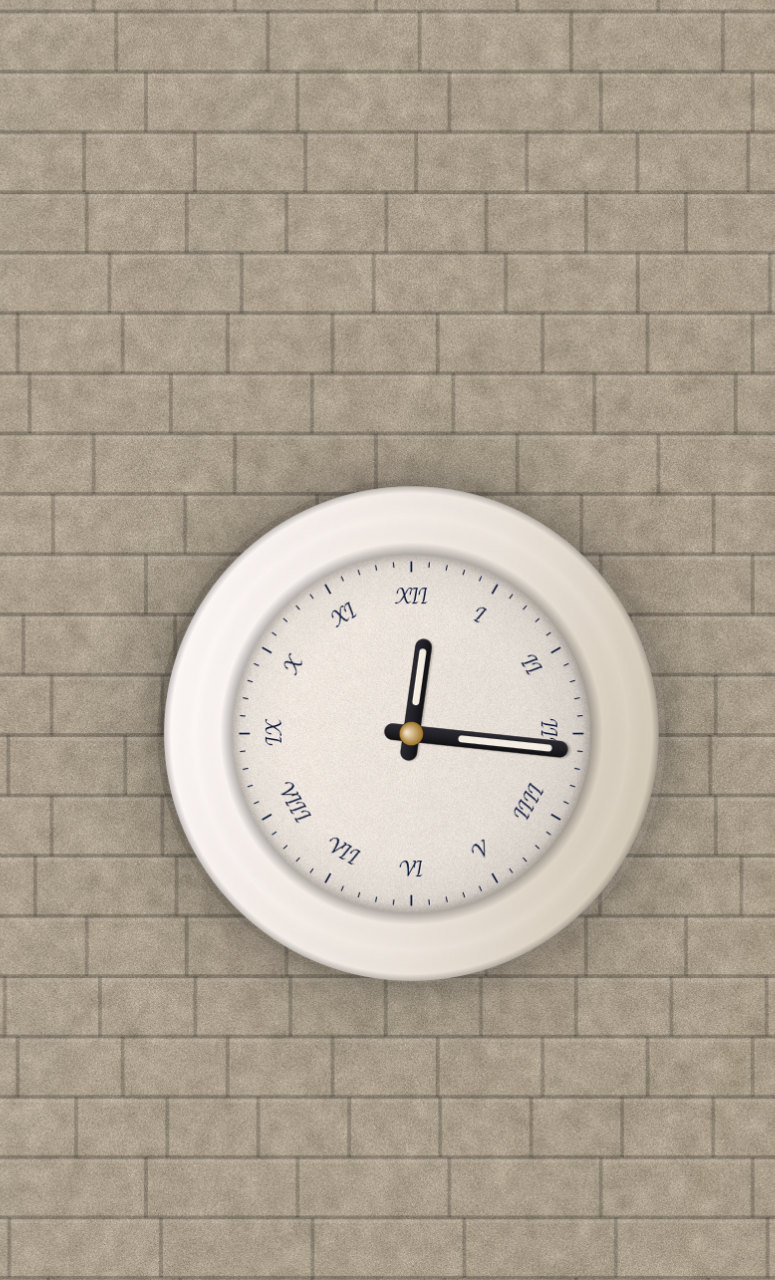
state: 12:16
